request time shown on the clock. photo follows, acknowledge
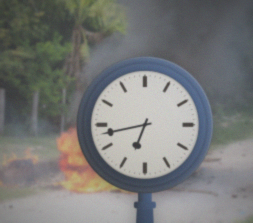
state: 6:43
